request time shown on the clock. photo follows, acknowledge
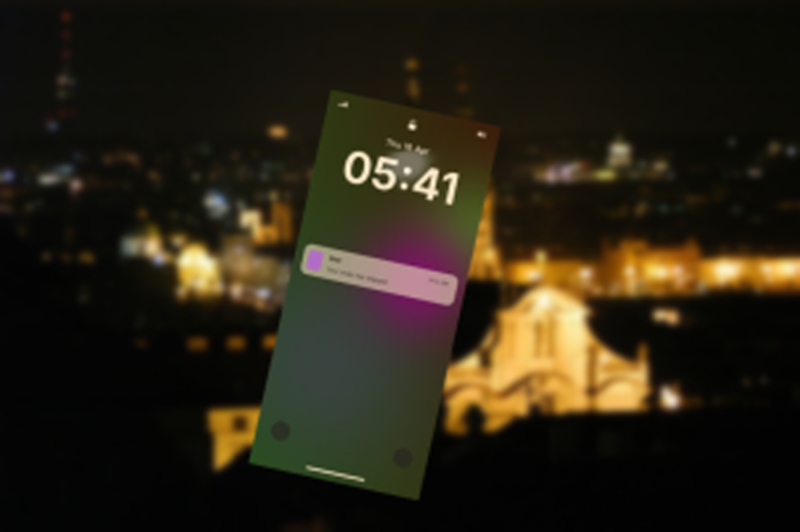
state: 5:41
